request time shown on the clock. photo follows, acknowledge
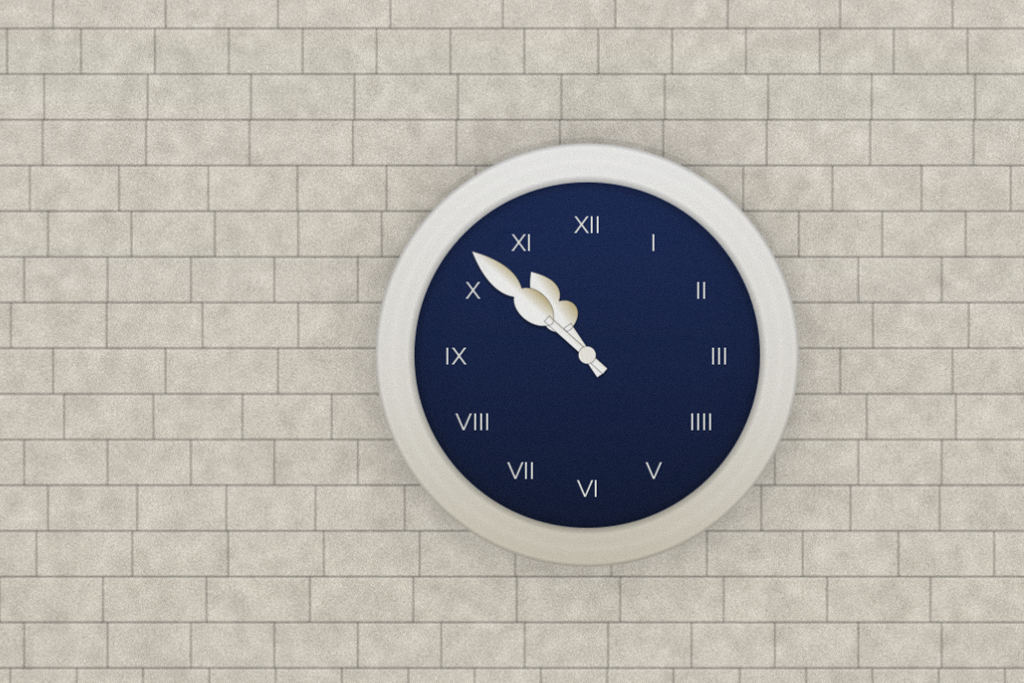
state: 10:52
